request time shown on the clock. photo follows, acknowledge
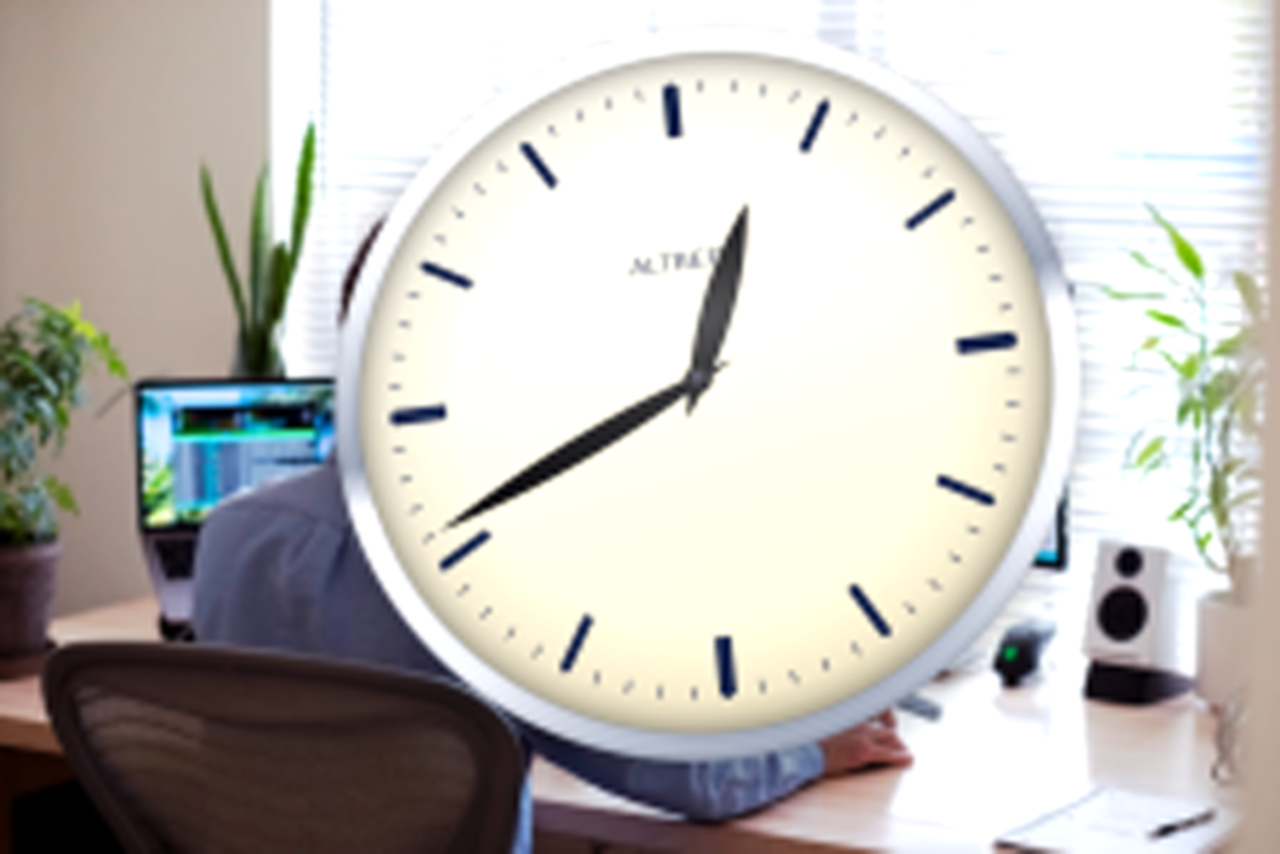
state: 12:41
